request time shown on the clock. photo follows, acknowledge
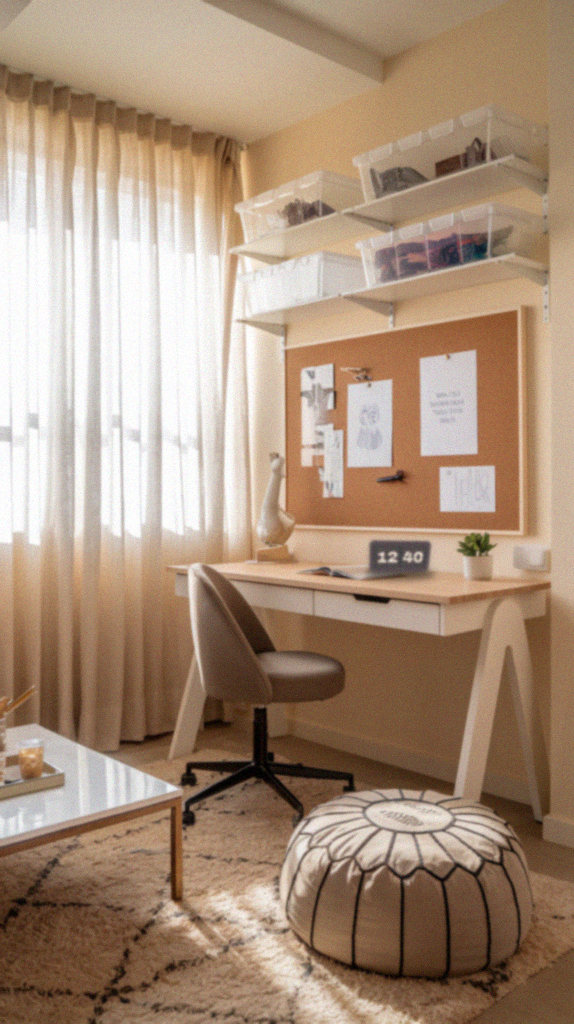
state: 12:40
